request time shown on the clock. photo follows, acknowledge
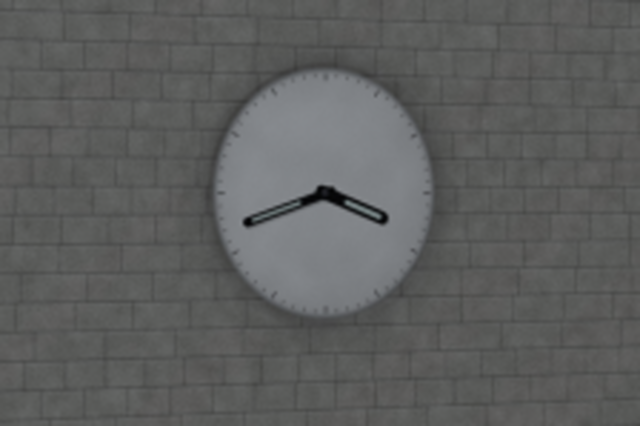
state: 3:42
